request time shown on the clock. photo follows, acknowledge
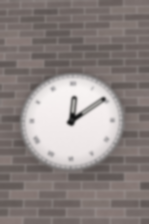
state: 12:09
